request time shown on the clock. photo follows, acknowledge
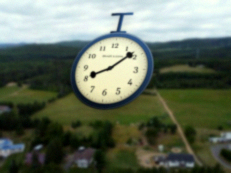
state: 8:08
